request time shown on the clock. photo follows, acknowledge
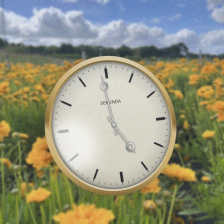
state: 4:59
